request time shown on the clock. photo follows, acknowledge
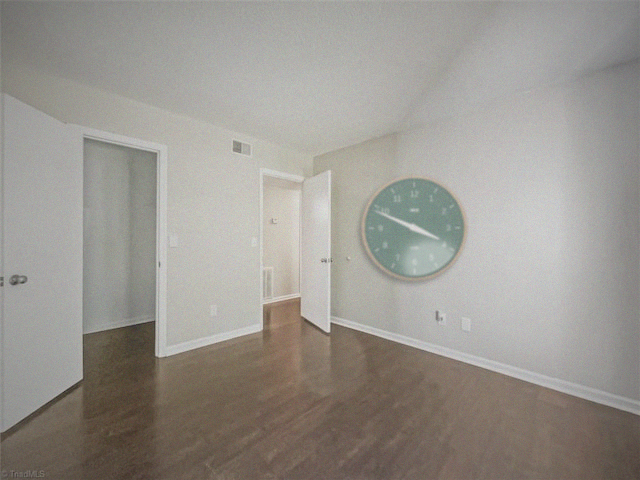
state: 3:49
